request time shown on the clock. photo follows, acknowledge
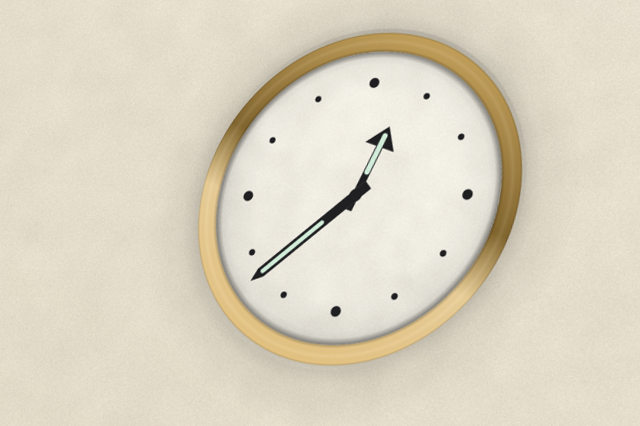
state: 12:38
